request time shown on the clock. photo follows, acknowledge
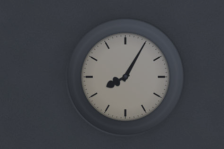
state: 8:05
